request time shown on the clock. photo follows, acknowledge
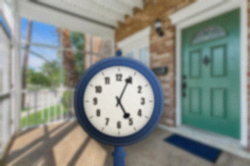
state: 5:04
